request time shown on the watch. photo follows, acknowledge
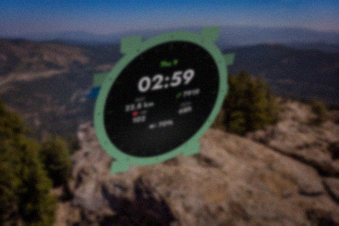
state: 2:59
